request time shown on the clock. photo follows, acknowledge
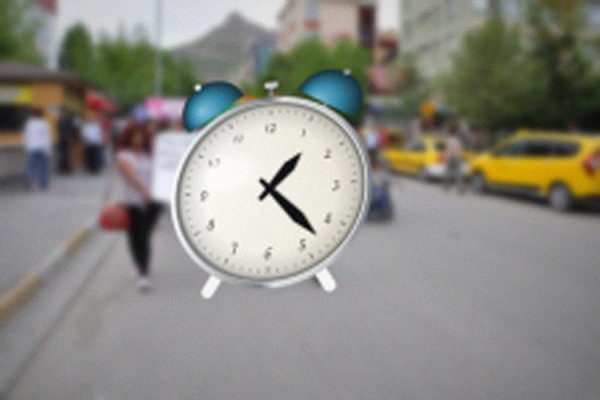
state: 1:23
